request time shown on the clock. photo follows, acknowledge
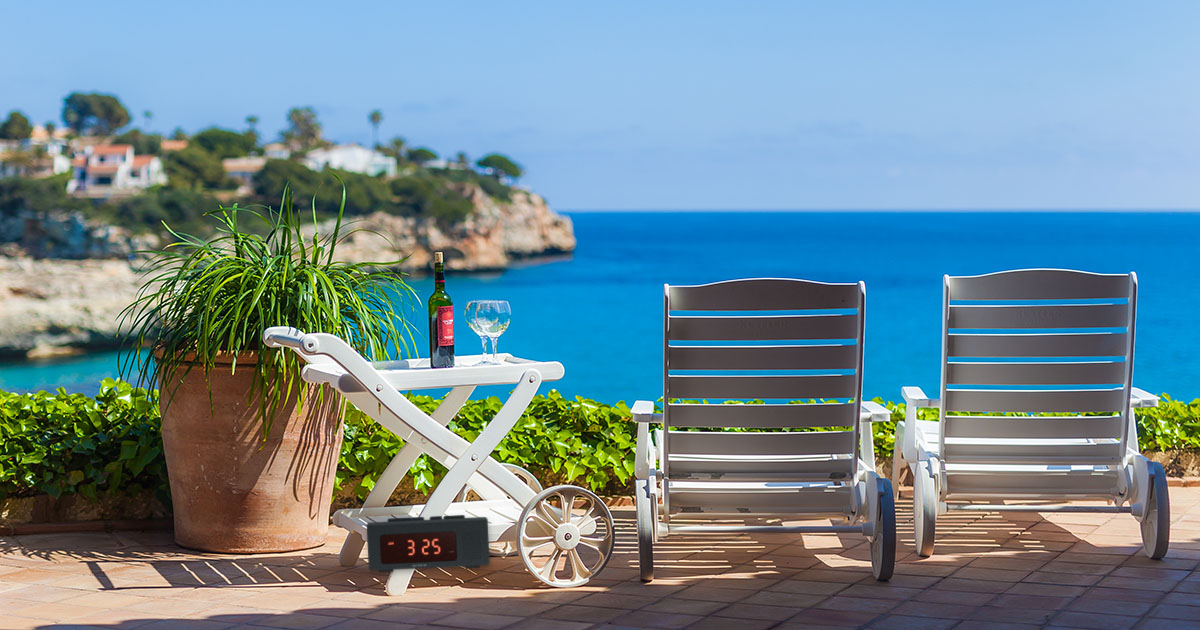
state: 3:25
